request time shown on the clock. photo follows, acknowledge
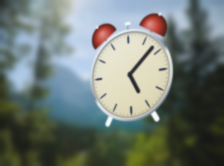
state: 5:08
